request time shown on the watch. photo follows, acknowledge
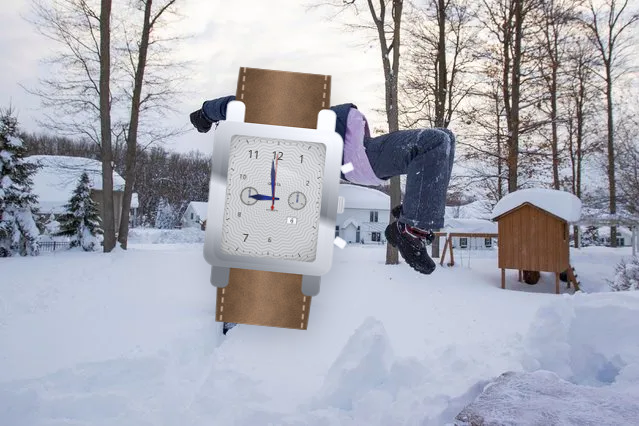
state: 8:59
